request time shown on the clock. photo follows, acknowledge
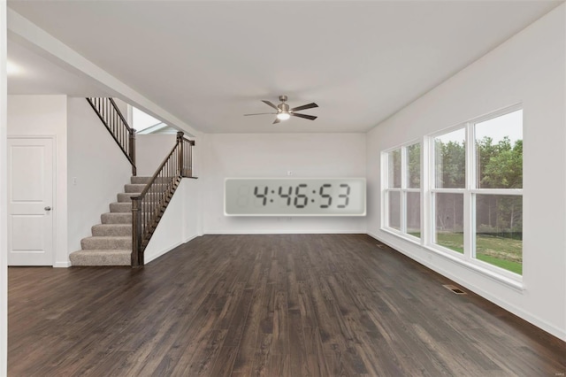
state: 4:46:53
